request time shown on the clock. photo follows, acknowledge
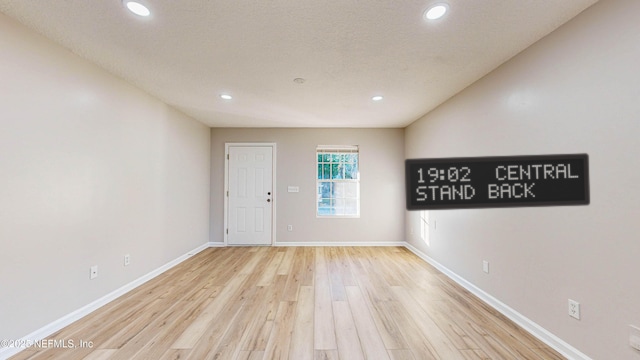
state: 19:02
